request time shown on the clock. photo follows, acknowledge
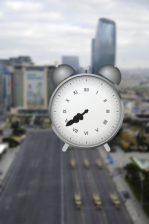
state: 7:39
